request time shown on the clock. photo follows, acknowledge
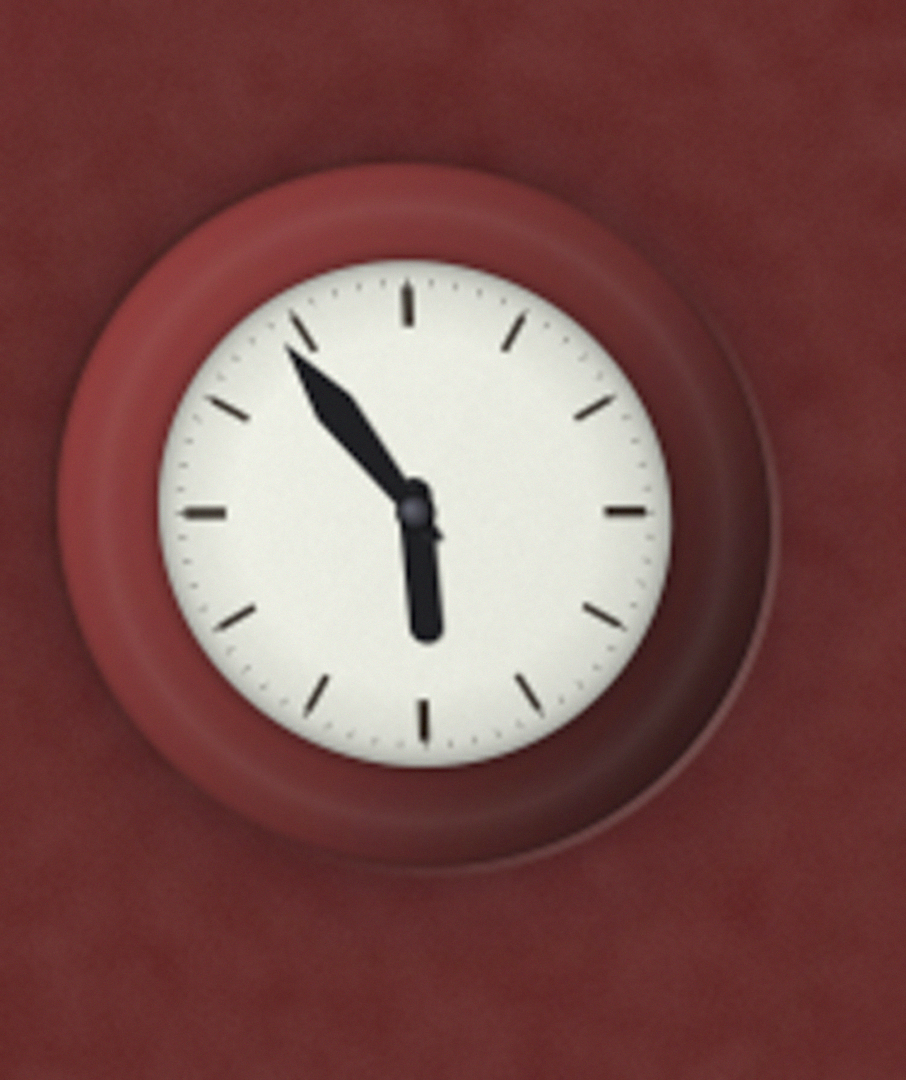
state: 5:54
